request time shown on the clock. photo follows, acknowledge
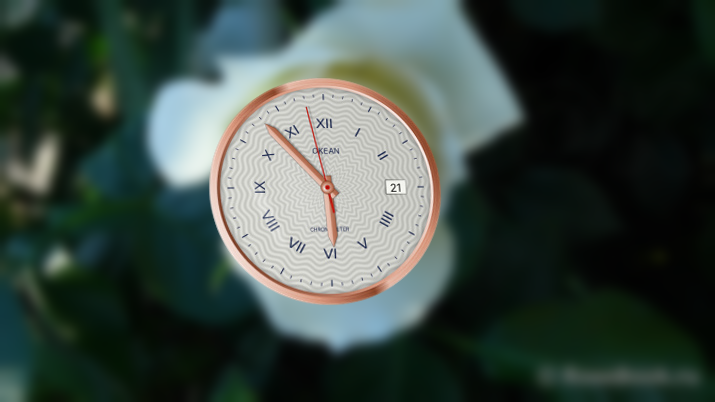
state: 5:52:58
